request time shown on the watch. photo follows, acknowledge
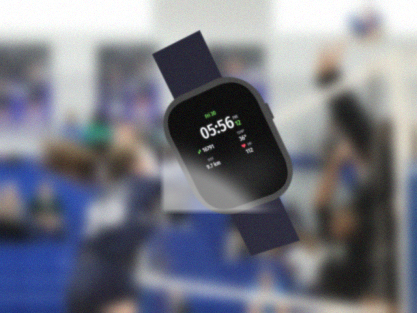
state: 5:56
